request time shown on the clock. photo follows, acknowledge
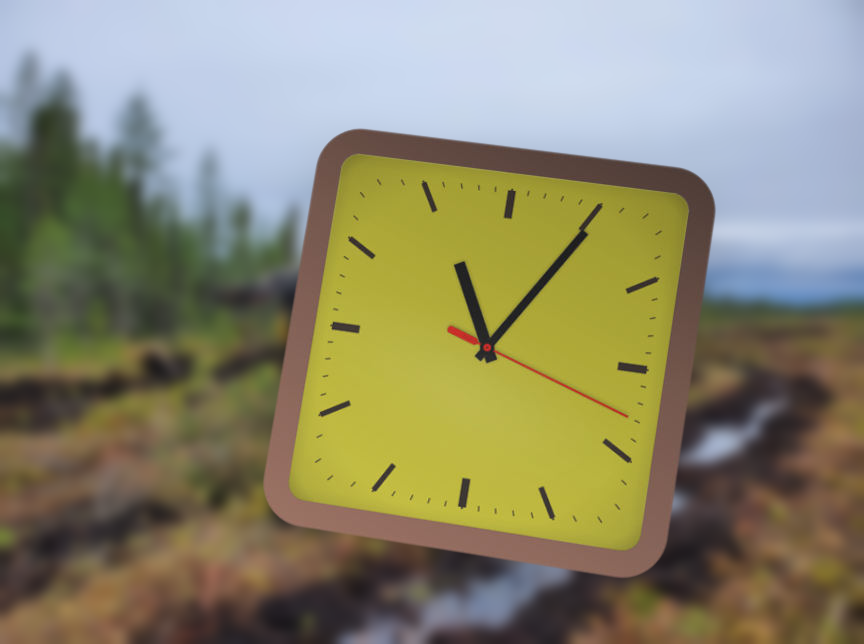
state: 11:05:18
